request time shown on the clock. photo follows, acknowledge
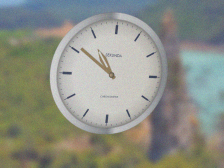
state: 10:51
